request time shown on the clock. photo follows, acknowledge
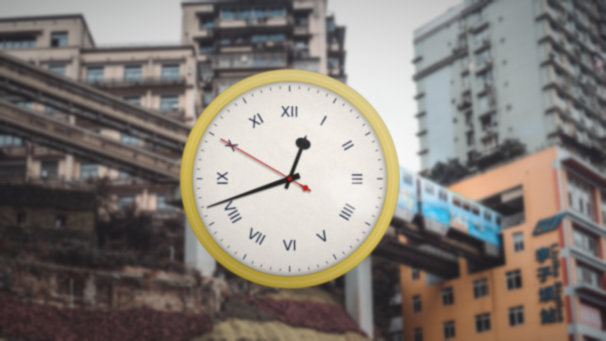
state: 12:41:50
